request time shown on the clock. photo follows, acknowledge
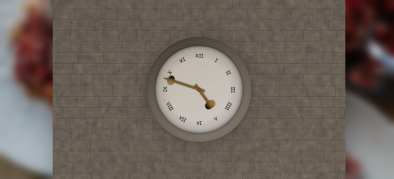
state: 4:48
